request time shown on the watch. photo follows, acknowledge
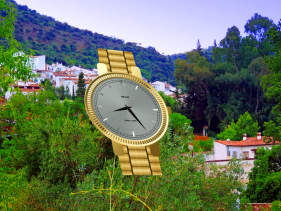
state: 8:25
